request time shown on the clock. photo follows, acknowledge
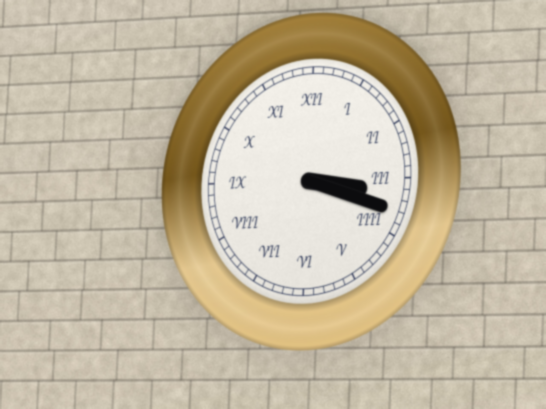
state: 3:18
